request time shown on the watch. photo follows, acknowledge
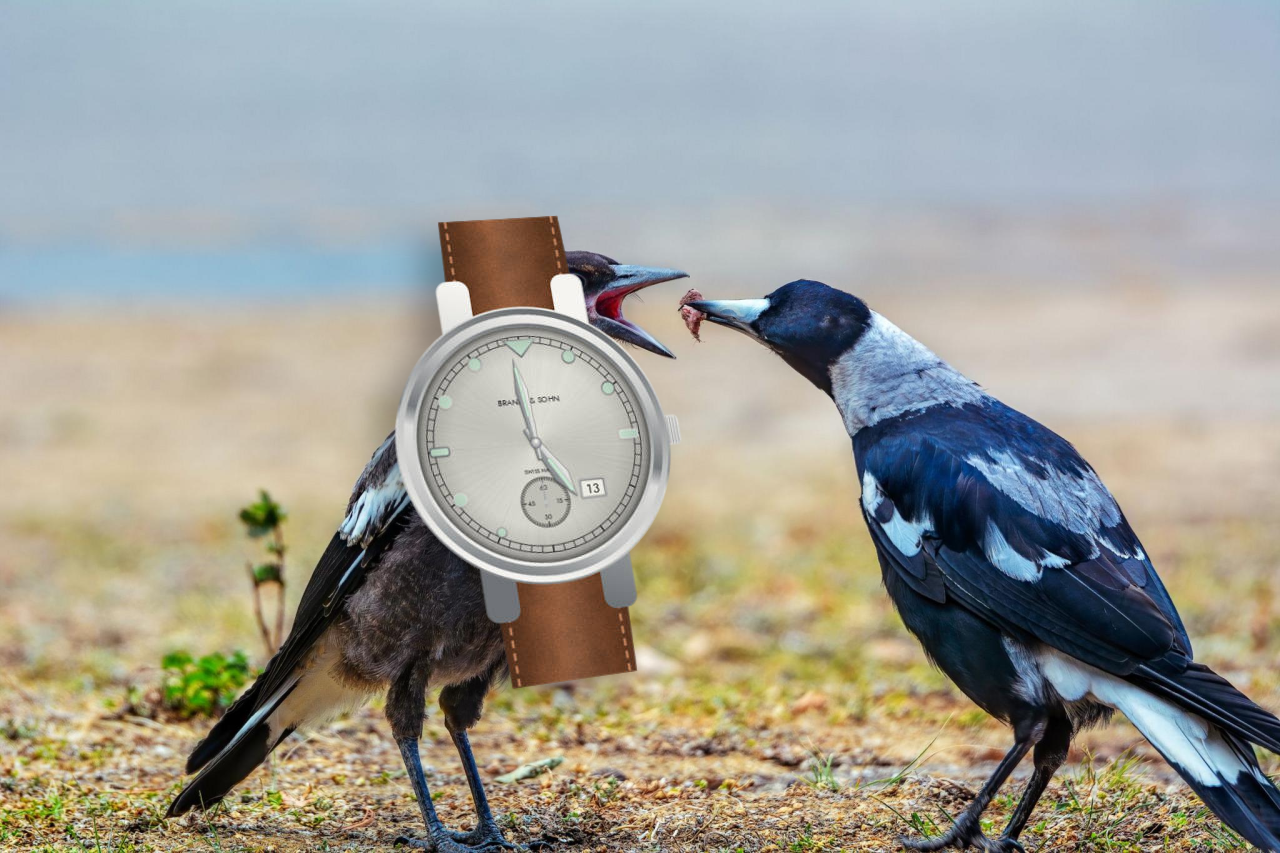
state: 4:59
